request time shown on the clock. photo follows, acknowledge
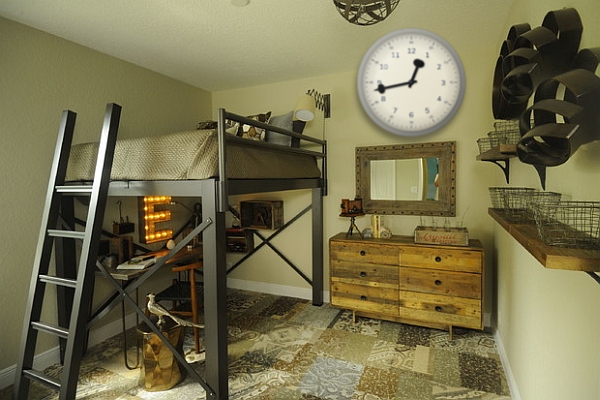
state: 12:43
